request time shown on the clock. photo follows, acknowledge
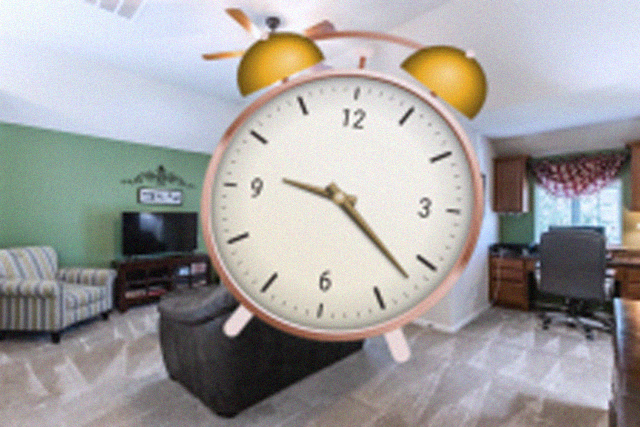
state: 9:22
